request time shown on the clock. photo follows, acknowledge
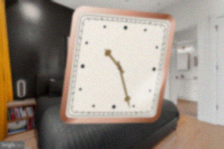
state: 10:26
